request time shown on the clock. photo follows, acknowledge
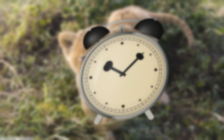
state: 10:08
